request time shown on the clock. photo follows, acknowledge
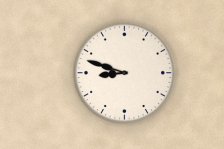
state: 8:48
